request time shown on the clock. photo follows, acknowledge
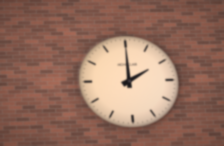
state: 2:00
